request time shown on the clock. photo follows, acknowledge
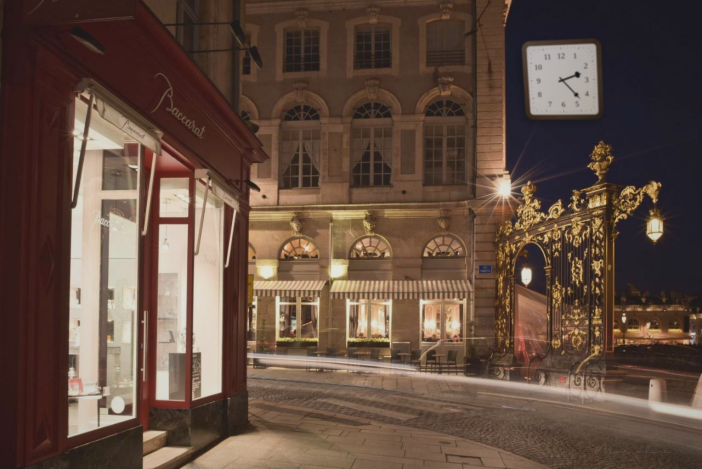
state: 2:23
